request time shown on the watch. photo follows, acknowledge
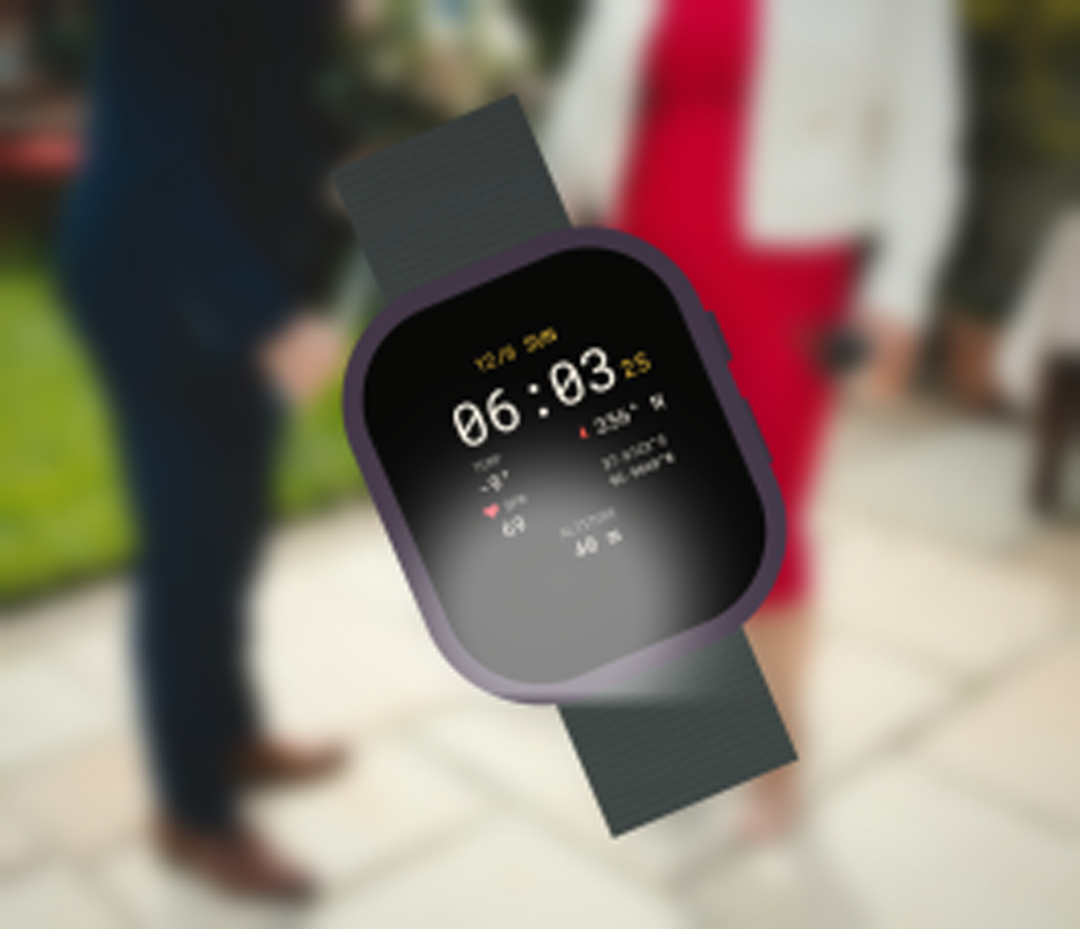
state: 6:03
